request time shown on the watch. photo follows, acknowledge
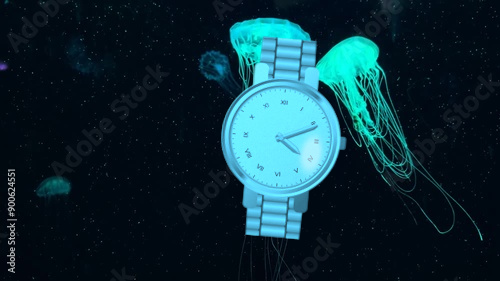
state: 4:11
